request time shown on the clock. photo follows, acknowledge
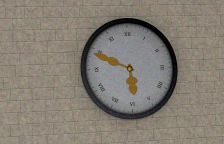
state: 5:49
